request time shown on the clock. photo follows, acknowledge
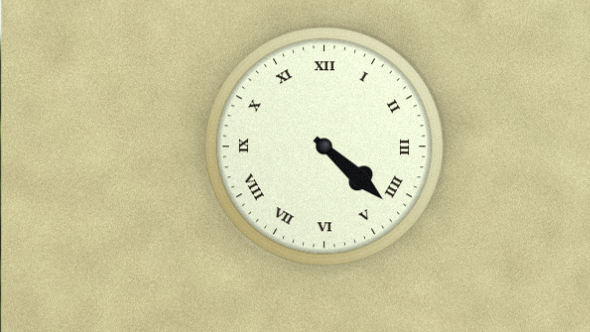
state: 4:22
